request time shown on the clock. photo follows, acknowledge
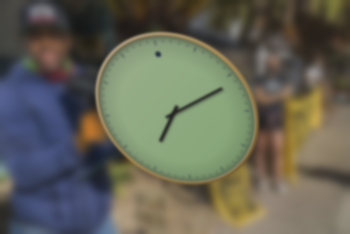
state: 7:11
